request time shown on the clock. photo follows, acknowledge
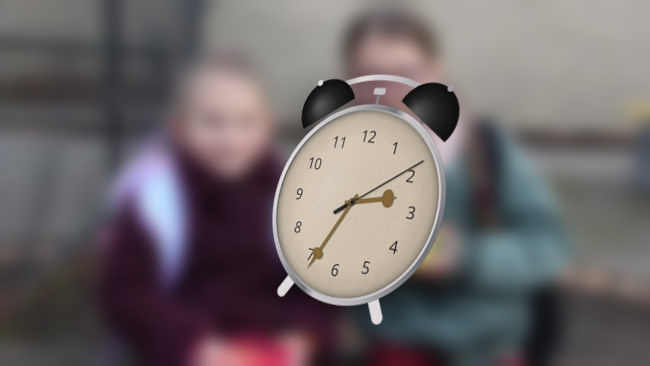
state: 2:34:09
